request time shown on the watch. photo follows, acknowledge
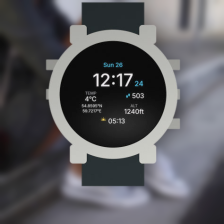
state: 12:17:24
